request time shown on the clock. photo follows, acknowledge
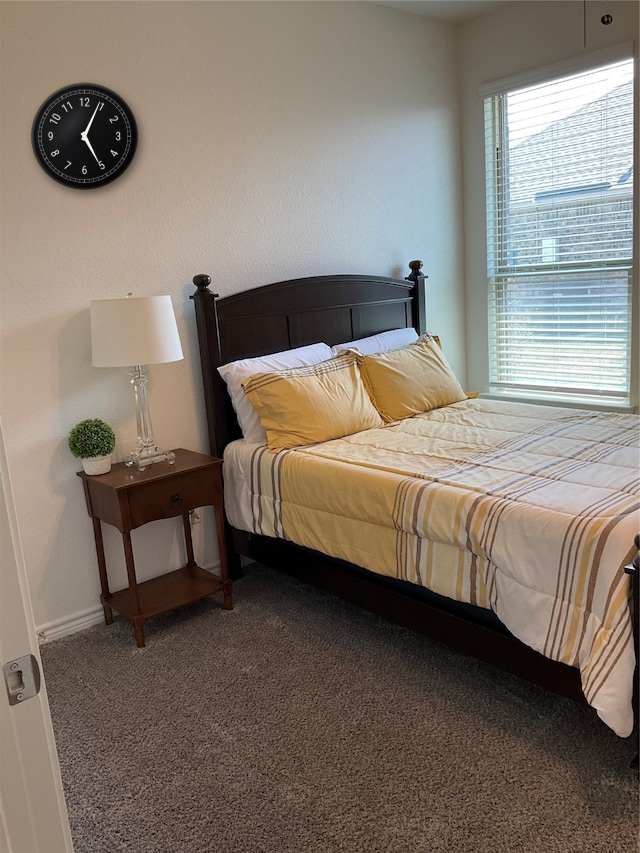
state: 5:04
